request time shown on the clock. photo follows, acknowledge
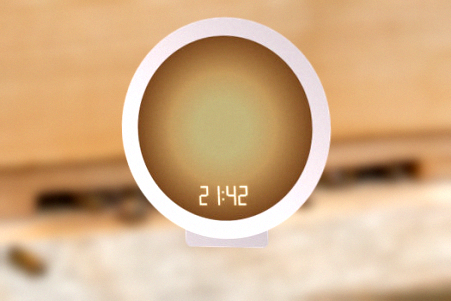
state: 21:42
